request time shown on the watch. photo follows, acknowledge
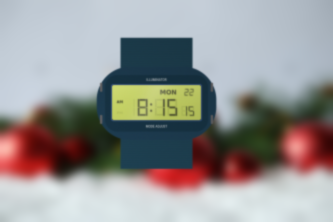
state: 8:15:15
